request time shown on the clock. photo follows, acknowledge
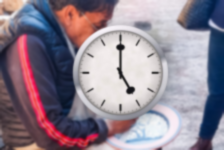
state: 5:00
